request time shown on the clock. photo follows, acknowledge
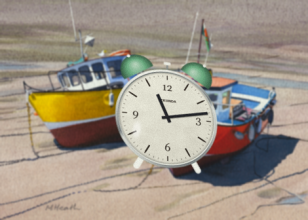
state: 11:13
